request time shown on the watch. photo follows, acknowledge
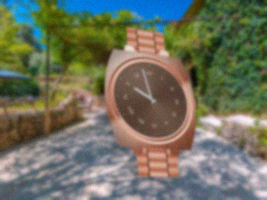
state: 9:58
